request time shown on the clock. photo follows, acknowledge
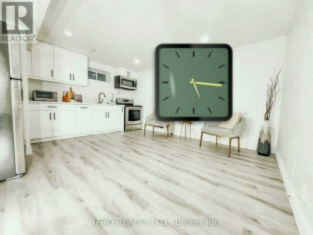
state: 5:16
